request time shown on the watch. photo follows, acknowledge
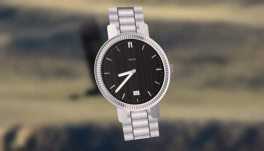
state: 8:38
